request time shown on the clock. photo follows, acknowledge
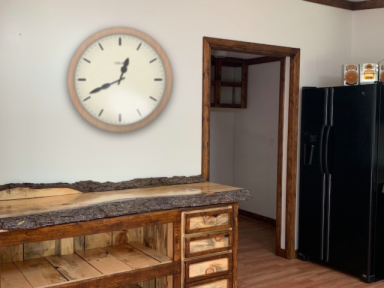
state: 12:41
